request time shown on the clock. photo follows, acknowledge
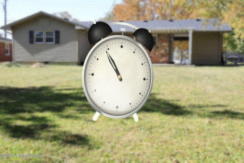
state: 10:54
